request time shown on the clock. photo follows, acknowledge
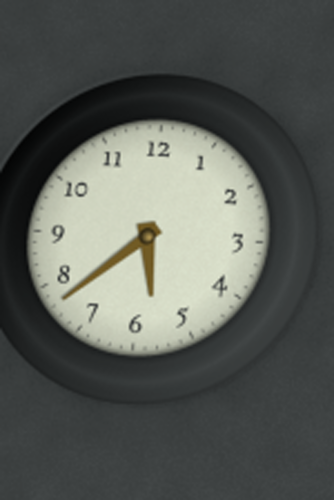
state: 5:38
